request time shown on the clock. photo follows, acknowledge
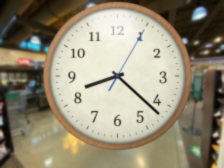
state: 8:22:05
